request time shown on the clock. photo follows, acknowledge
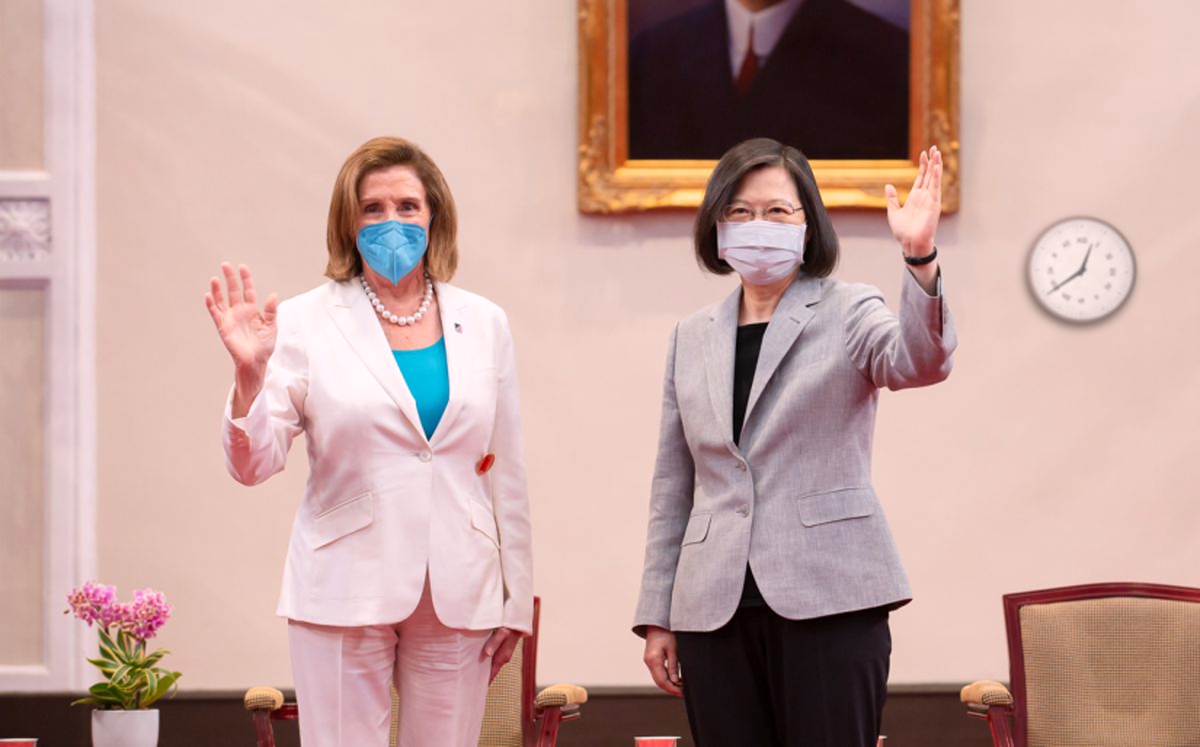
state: 12:39
